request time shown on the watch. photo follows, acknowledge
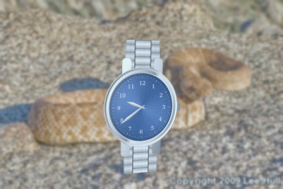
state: 9:39
